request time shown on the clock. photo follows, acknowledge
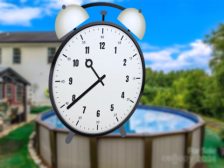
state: 10:39
